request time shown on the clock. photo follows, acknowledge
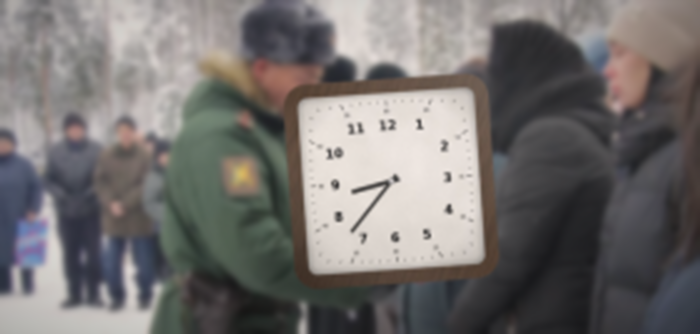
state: 8:37
